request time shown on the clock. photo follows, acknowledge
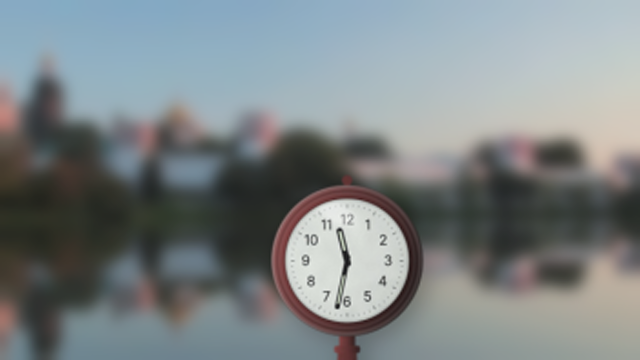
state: 11:32
